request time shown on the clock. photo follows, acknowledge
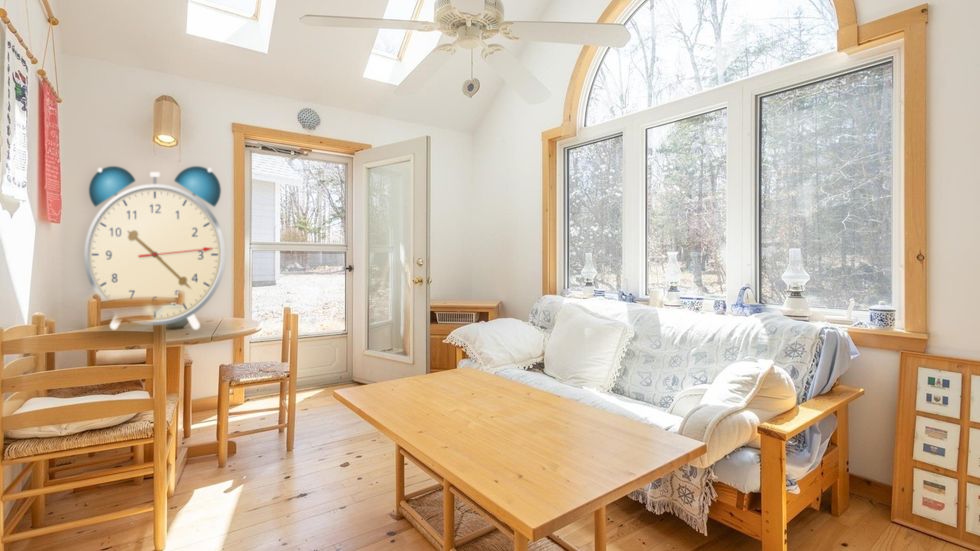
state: 10:22:14
